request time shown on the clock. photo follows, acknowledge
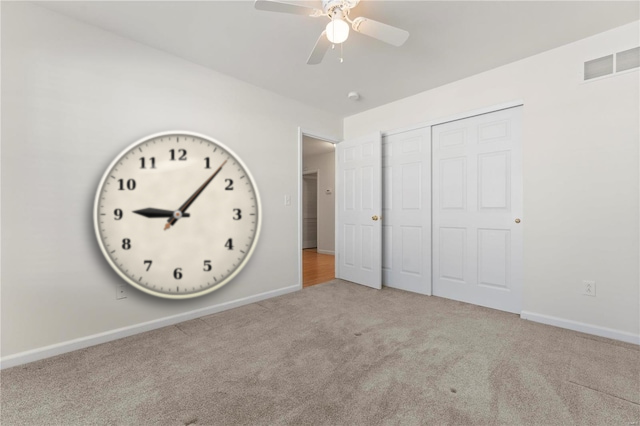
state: 9:07:07
